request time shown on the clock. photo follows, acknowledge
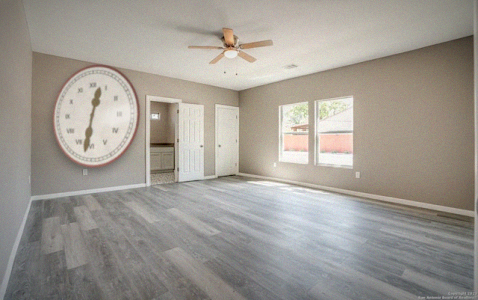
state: 12:32
